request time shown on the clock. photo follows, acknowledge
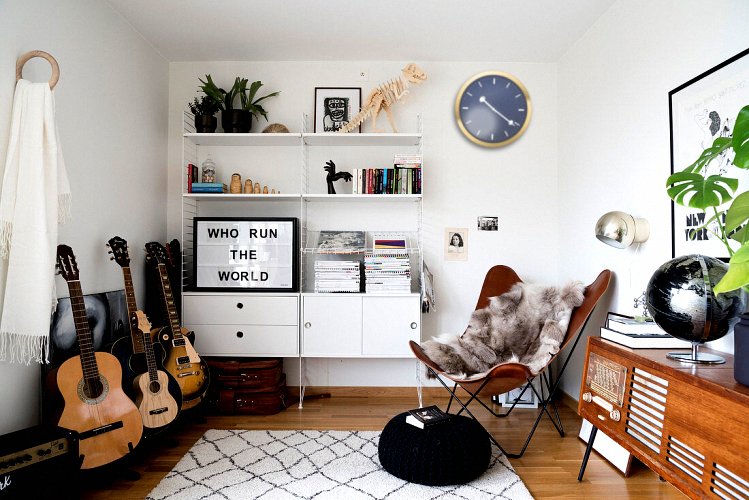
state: 10:21
